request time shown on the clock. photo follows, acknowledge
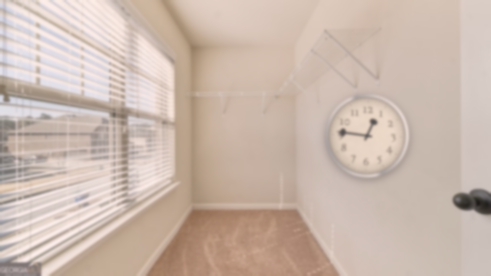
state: 12:46
